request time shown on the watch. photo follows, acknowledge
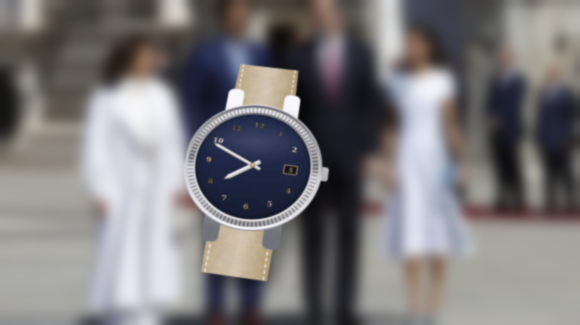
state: 7:49
